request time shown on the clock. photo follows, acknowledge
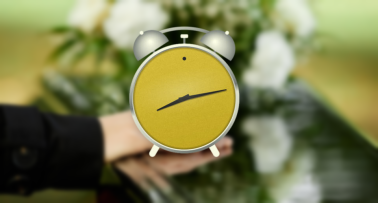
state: 8:13
